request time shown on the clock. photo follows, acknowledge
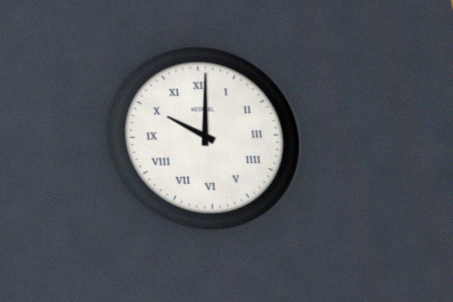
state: 10:01
